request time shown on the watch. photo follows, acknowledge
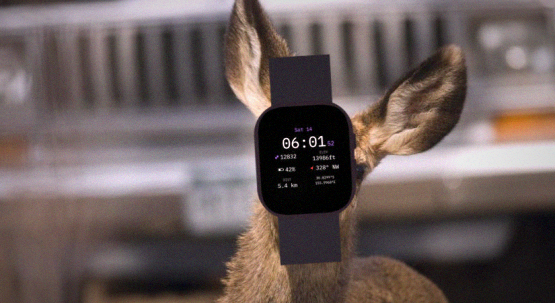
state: 6:01
